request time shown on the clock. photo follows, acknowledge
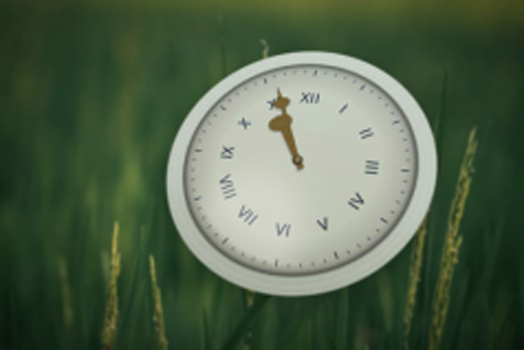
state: 10:56
